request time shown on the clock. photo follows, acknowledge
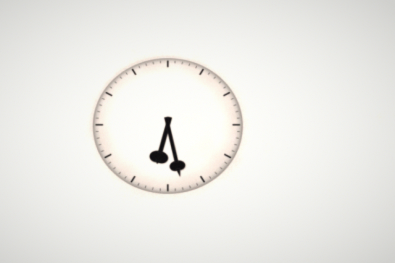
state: 6:28
